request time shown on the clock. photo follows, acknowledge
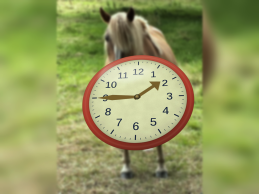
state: 1:45
